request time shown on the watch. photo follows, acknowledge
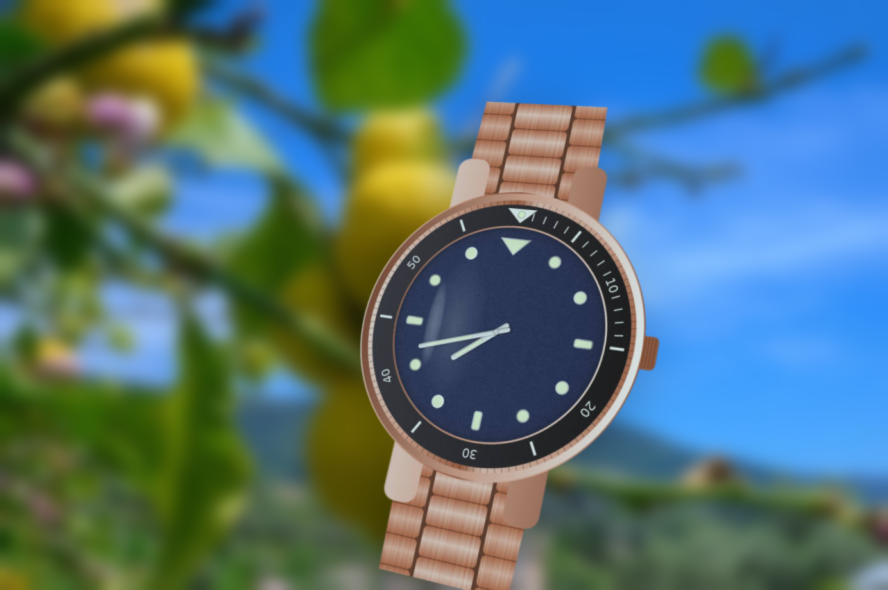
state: 7:42
